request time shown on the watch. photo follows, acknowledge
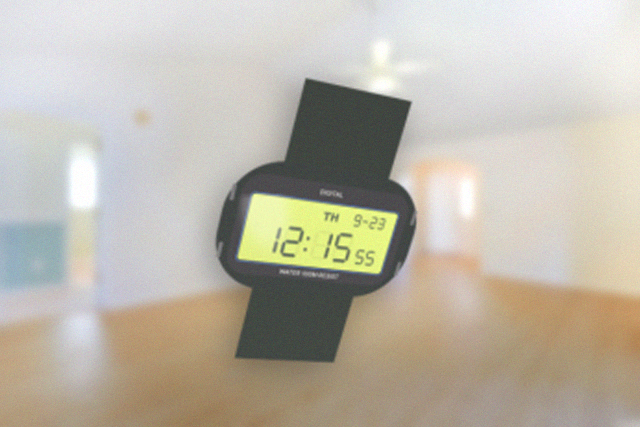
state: 12:15:55
